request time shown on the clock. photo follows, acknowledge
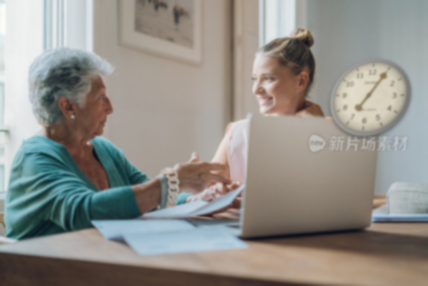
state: 7:05
